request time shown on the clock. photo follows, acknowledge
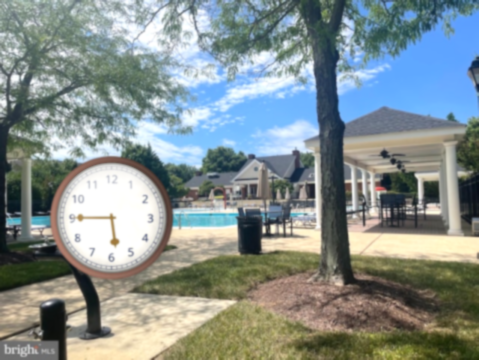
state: 5:45
